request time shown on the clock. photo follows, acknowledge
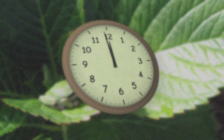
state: 11:59
